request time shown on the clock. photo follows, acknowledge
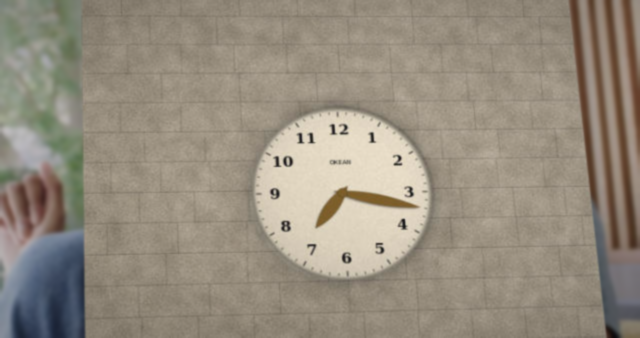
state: 7:17
